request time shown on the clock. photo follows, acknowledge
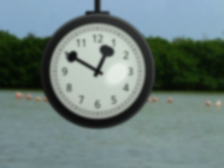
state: 12:50
